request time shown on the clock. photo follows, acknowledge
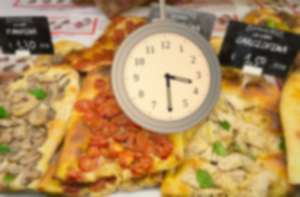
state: 3:30
